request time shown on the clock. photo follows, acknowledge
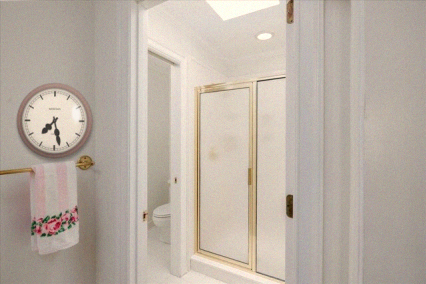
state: 7:28
